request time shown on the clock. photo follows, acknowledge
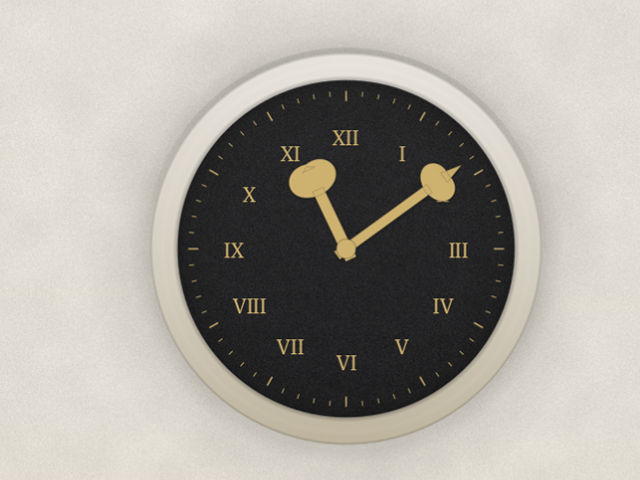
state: 11:09
